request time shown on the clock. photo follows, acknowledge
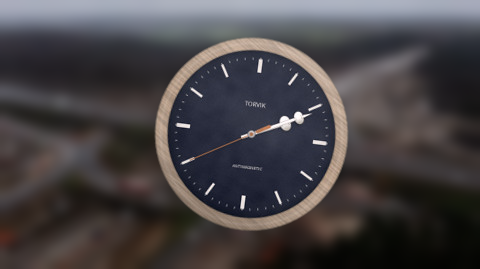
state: 2:10:40
